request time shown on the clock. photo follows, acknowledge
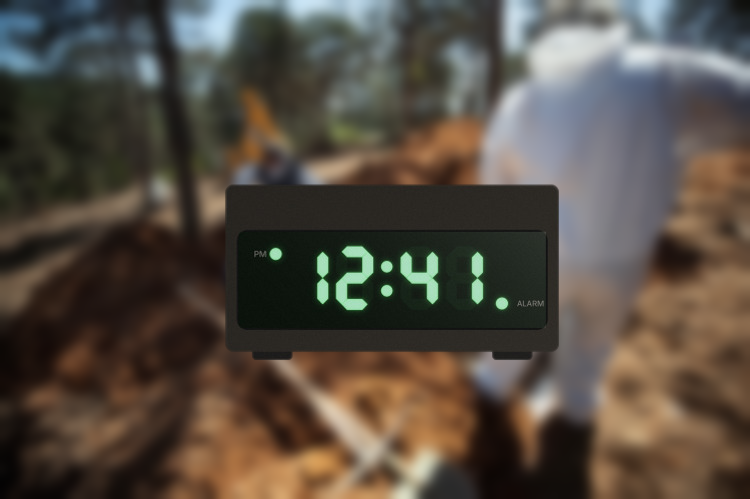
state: 12:41
